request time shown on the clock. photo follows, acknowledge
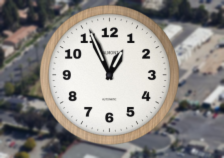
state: 12:56
